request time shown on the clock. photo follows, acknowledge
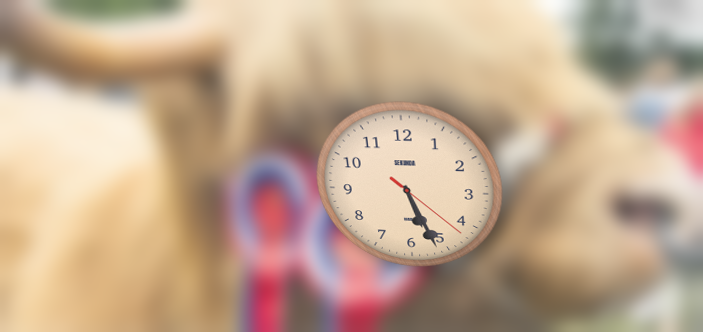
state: 5:26:22
